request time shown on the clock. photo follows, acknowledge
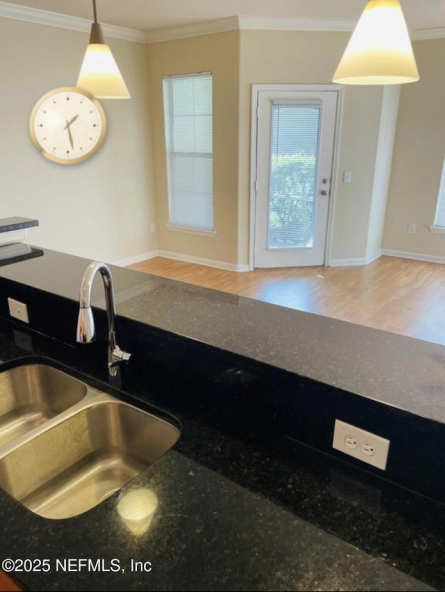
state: 1:28
